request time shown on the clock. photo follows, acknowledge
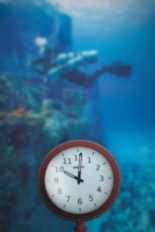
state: 10:01
